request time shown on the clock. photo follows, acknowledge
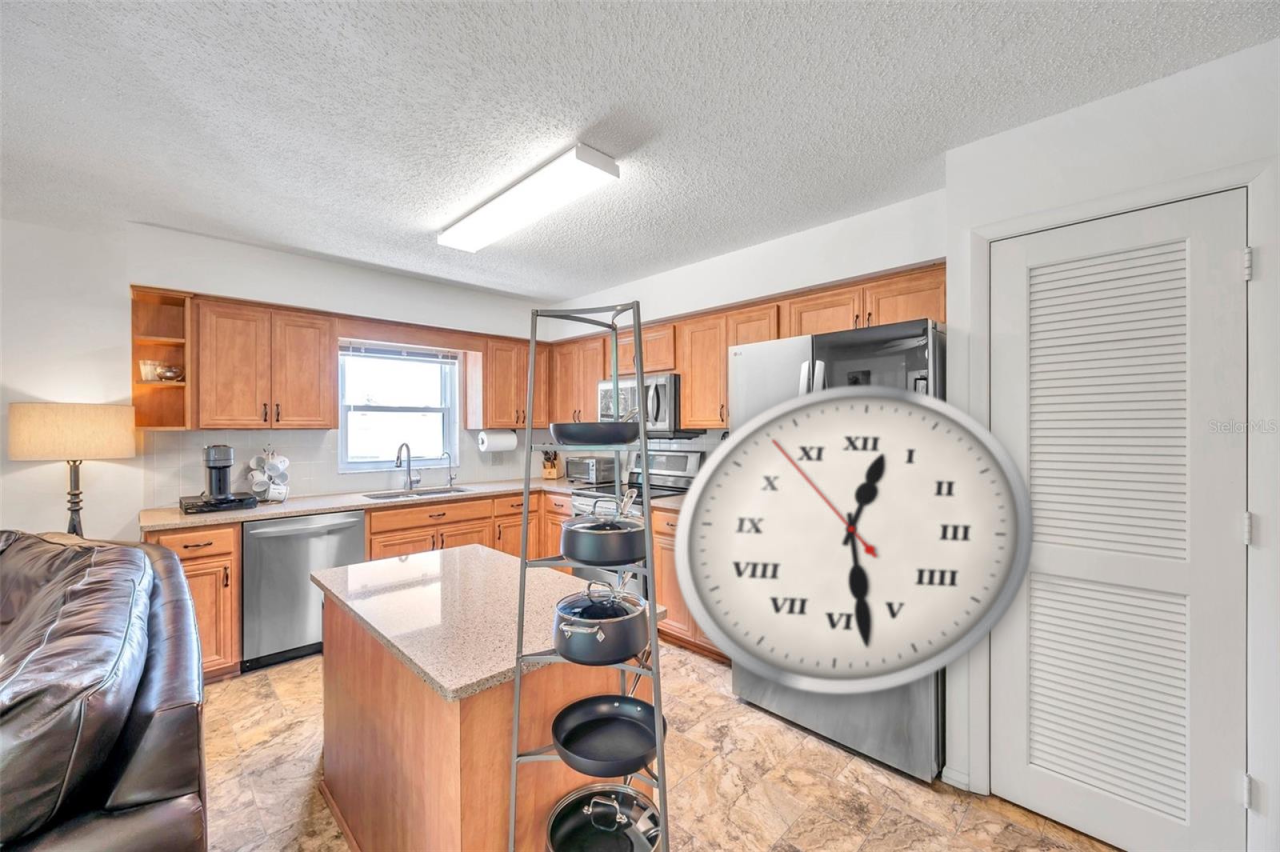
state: 12:27:53
